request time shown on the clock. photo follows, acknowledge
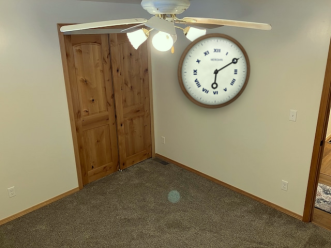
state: 6:10
